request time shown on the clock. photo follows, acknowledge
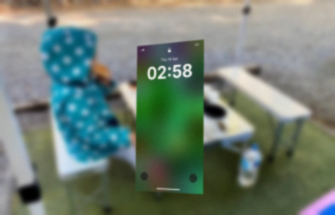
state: 2:58
